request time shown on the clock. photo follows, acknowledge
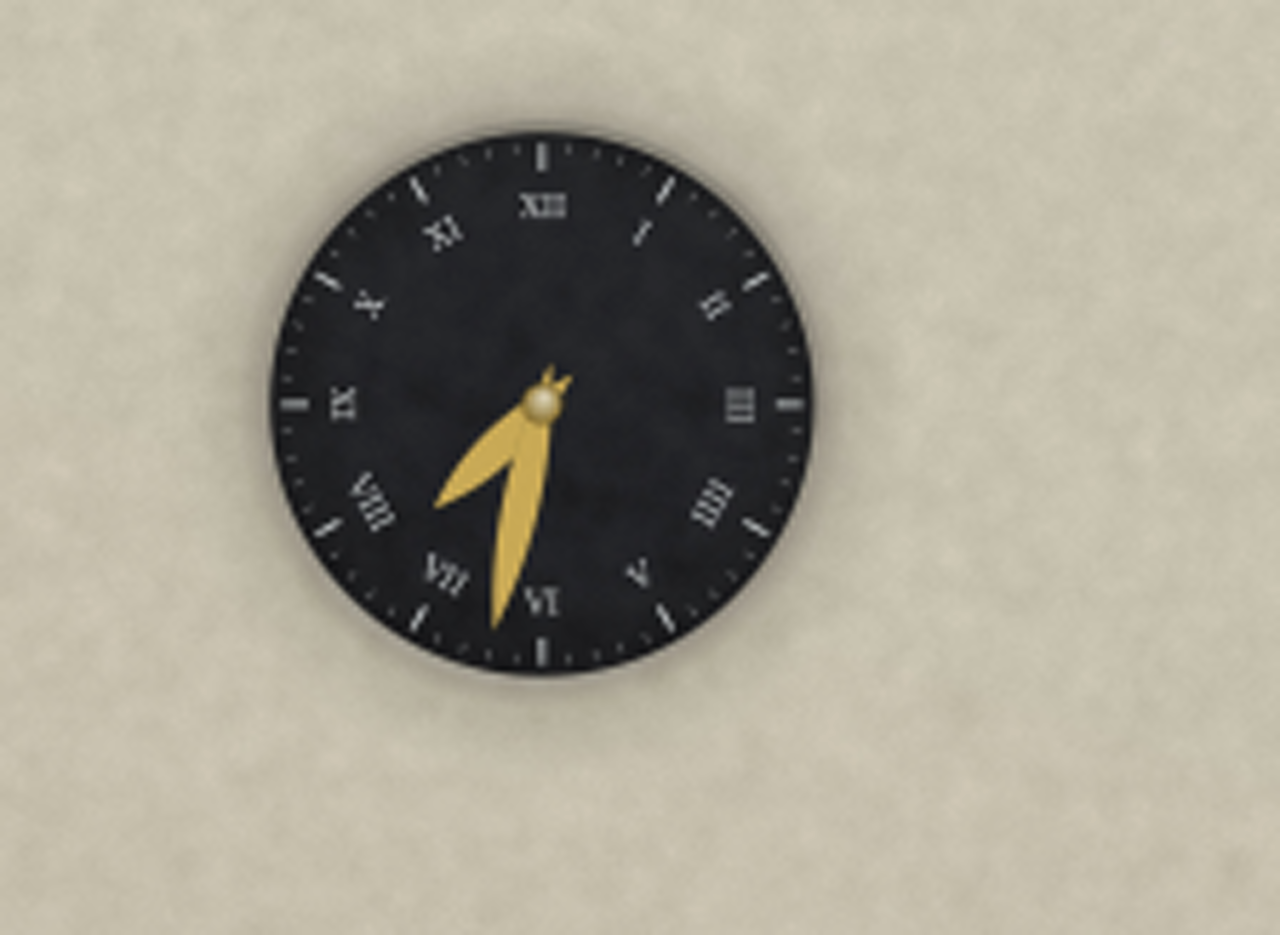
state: 7:32
